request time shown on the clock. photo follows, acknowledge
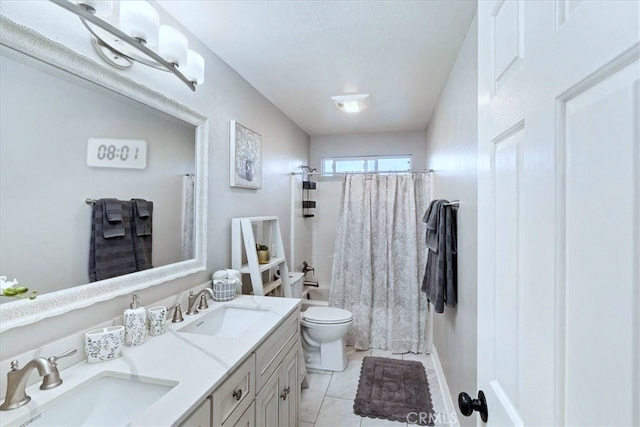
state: 8:01
